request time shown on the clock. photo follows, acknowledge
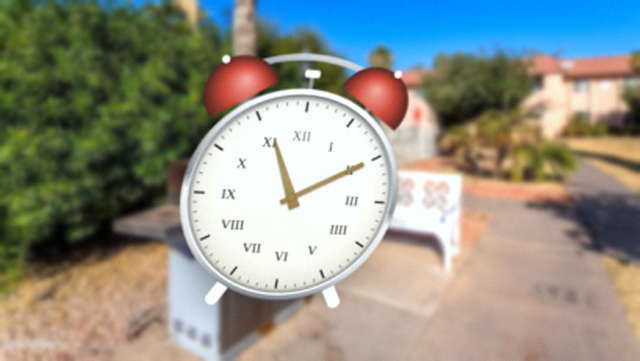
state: 11:10
